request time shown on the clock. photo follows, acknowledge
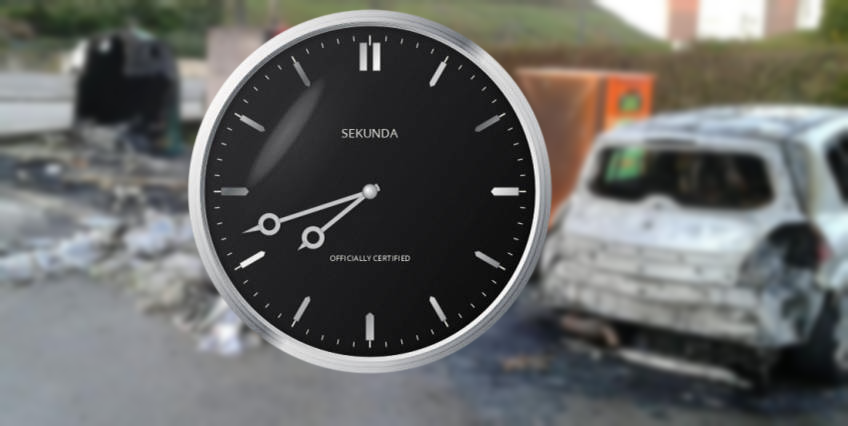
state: 7:42
